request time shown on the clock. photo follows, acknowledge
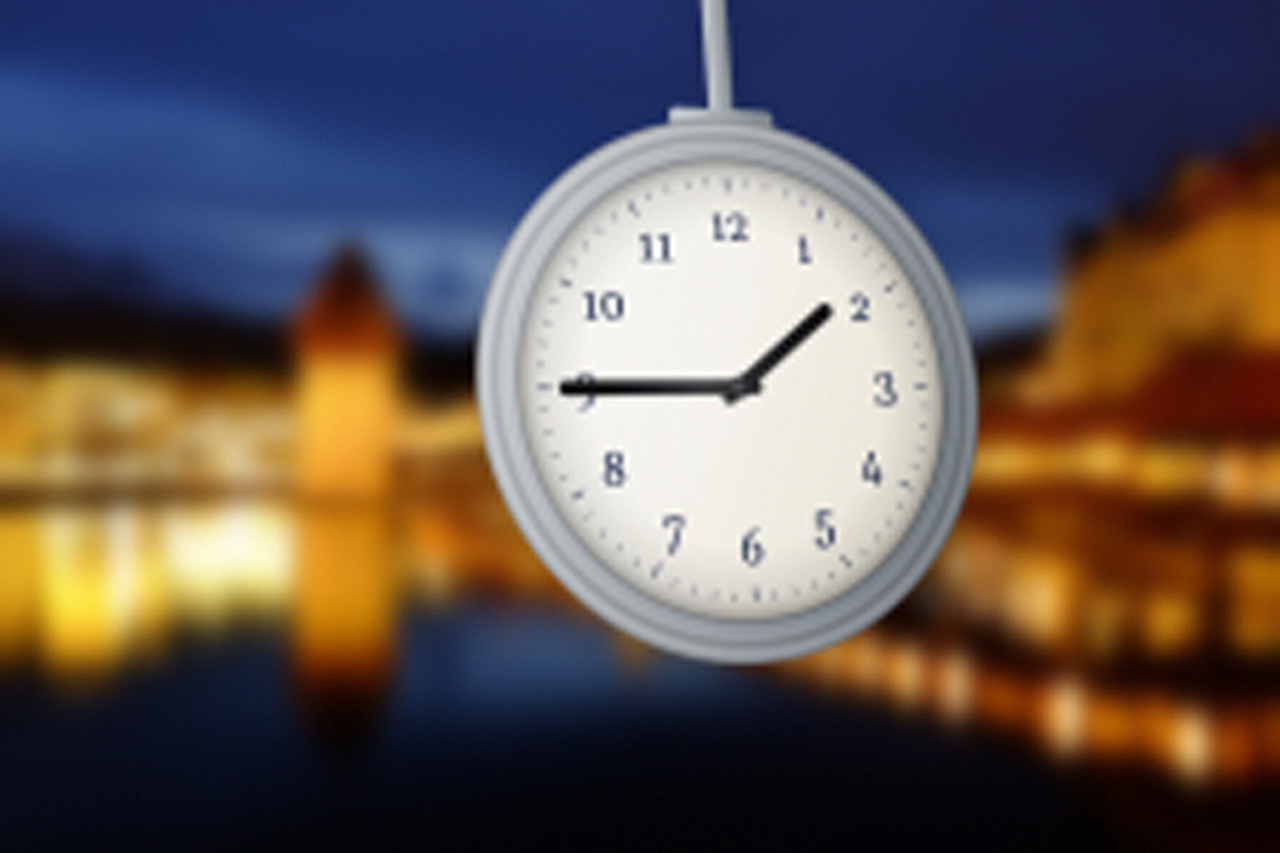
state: 1:45
